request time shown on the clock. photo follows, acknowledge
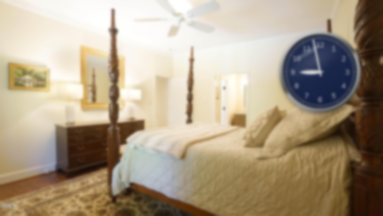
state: 8:58
